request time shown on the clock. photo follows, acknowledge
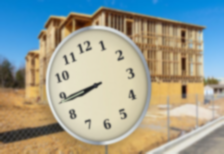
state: 8:44
